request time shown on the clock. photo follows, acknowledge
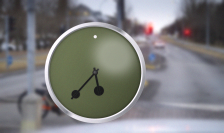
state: 5:37
